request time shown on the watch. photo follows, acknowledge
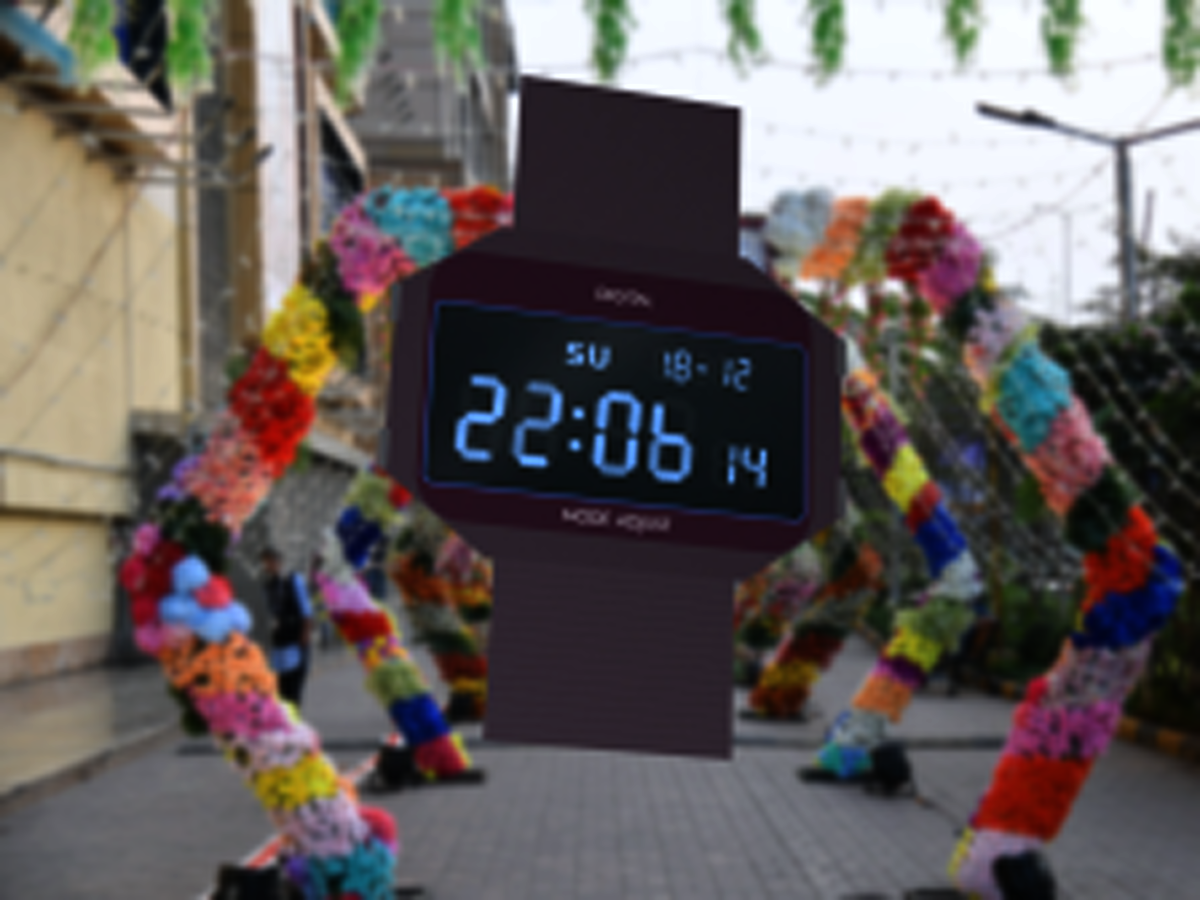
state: 22:06:14
